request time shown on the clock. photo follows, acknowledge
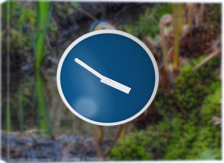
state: 3:51
